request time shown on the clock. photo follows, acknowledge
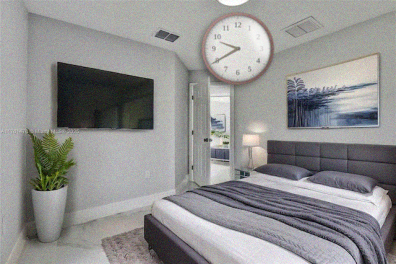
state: 9:40
